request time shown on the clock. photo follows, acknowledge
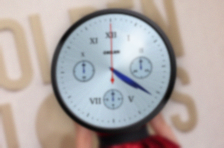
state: 4:21
